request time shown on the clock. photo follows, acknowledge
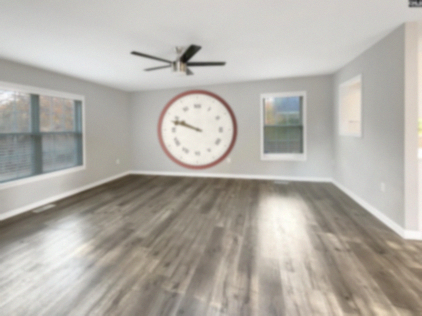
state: 9:48
